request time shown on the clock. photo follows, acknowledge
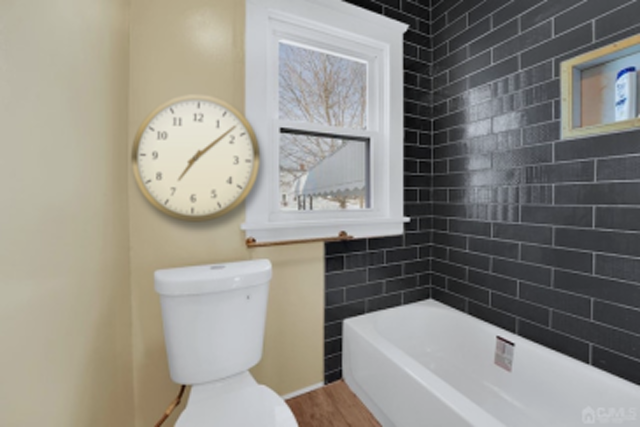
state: 7:08
